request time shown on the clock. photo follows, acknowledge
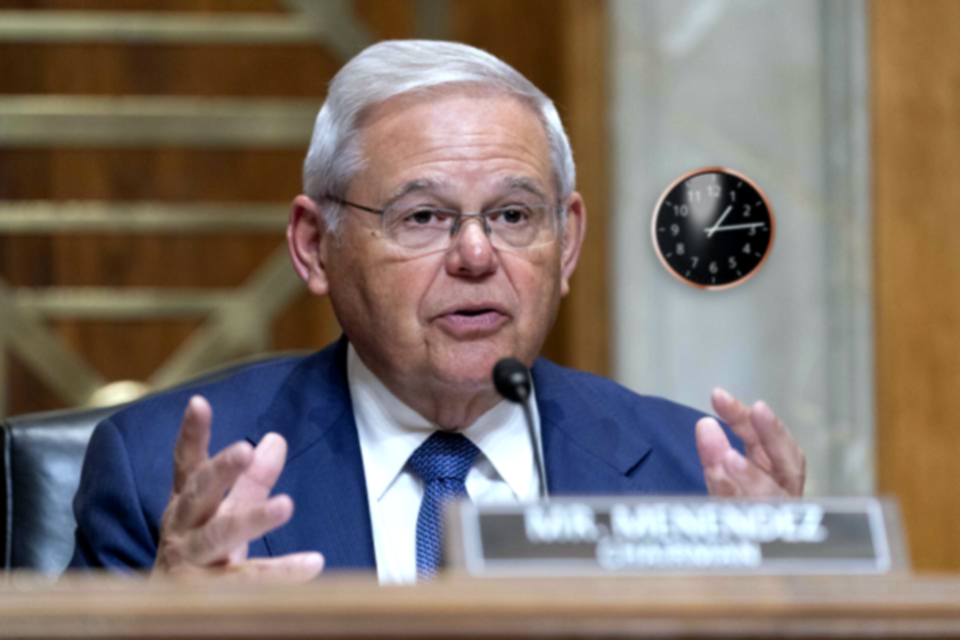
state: 1:14
